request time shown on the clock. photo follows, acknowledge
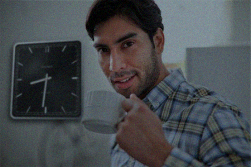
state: 8:31
